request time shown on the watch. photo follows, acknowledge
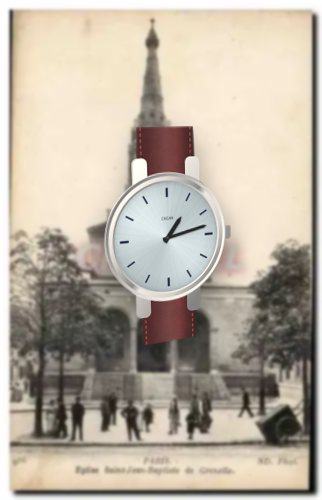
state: 1:13
